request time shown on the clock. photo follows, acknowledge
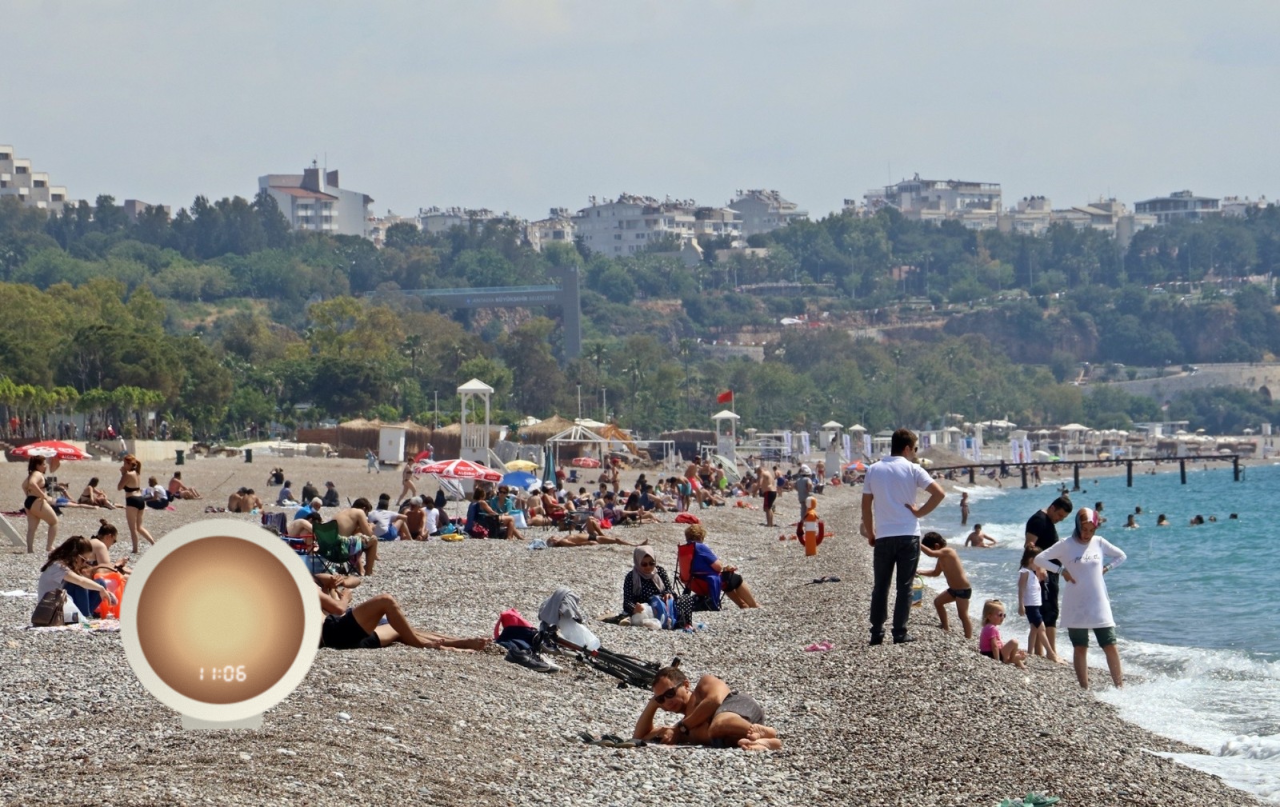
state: 11:06
